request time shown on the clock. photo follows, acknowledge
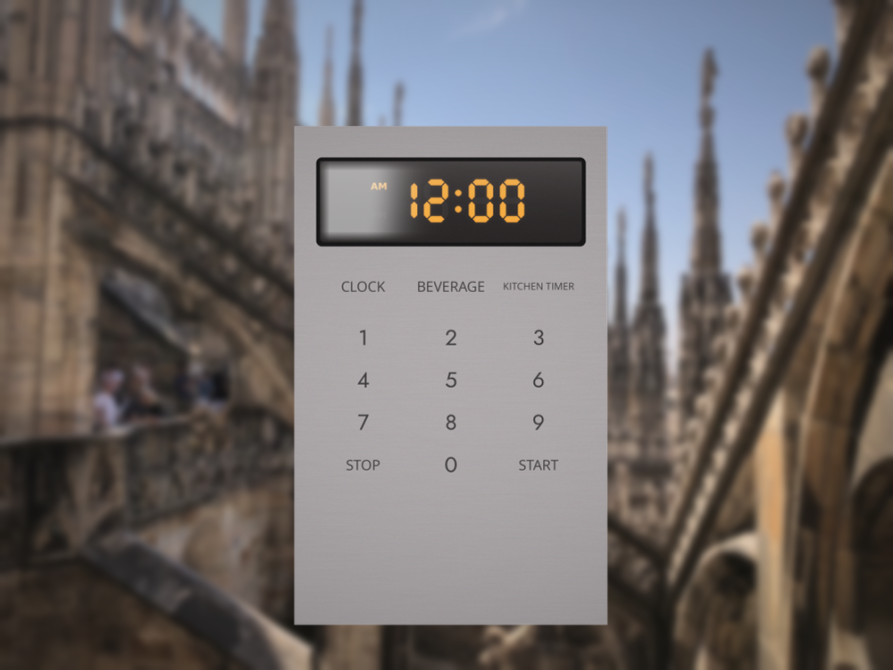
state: 12:00
